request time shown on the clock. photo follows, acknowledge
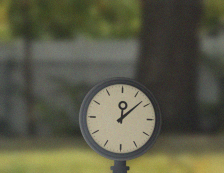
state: 12:08
